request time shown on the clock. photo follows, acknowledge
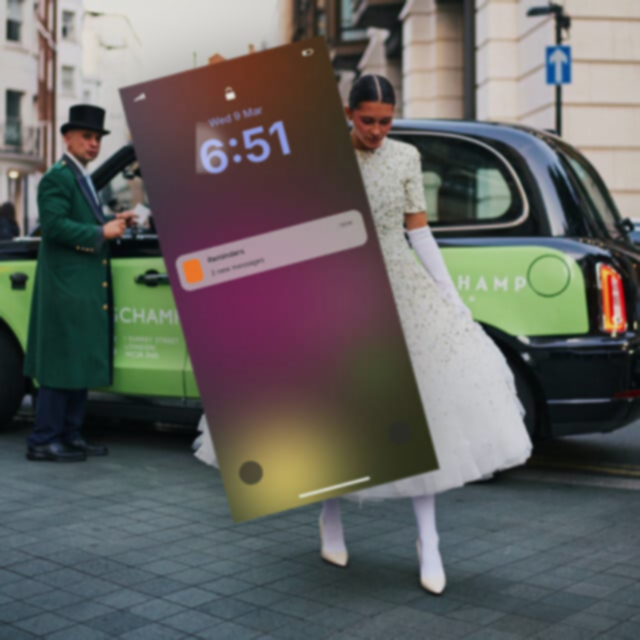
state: 6:51
